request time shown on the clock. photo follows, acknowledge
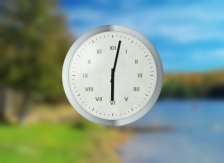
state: 6:02
